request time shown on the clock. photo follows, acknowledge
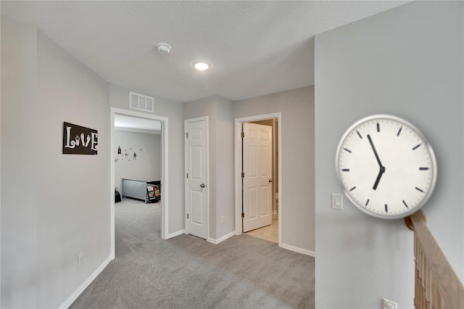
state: 6:57
